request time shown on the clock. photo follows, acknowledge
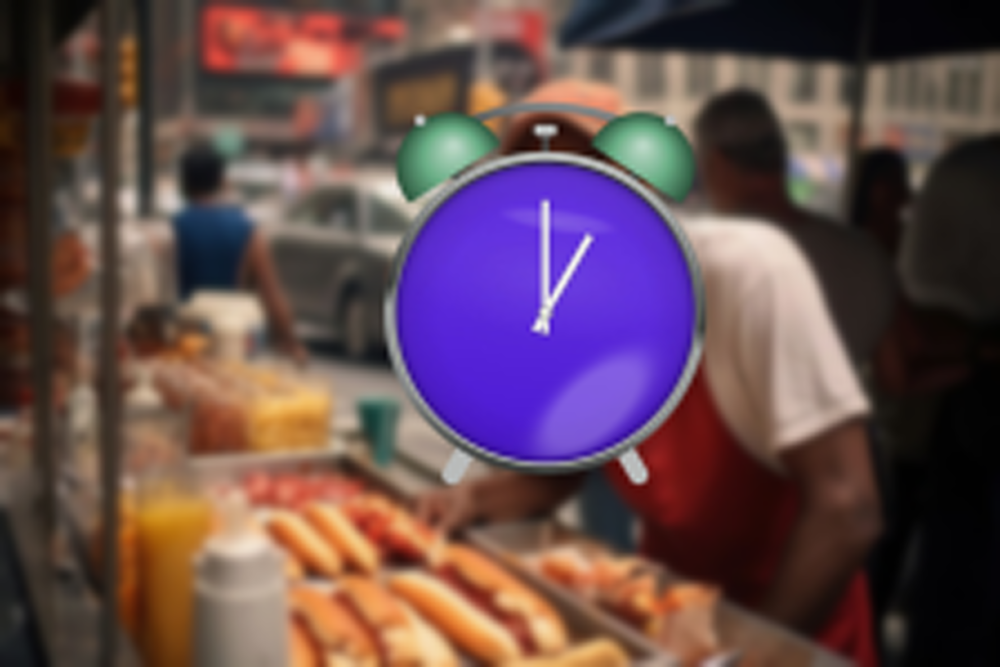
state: 1:00
